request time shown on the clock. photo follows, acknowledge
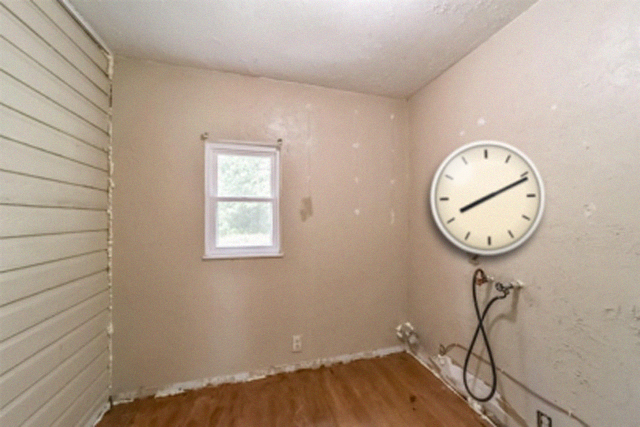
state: 8:11
